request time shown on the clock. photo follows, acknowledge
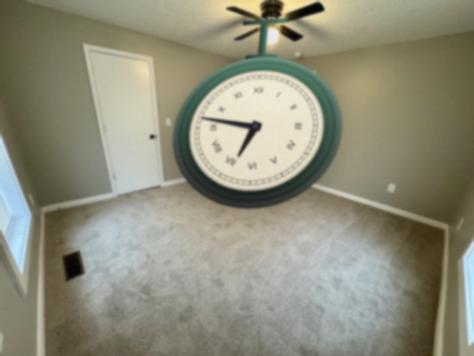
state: 6:47
